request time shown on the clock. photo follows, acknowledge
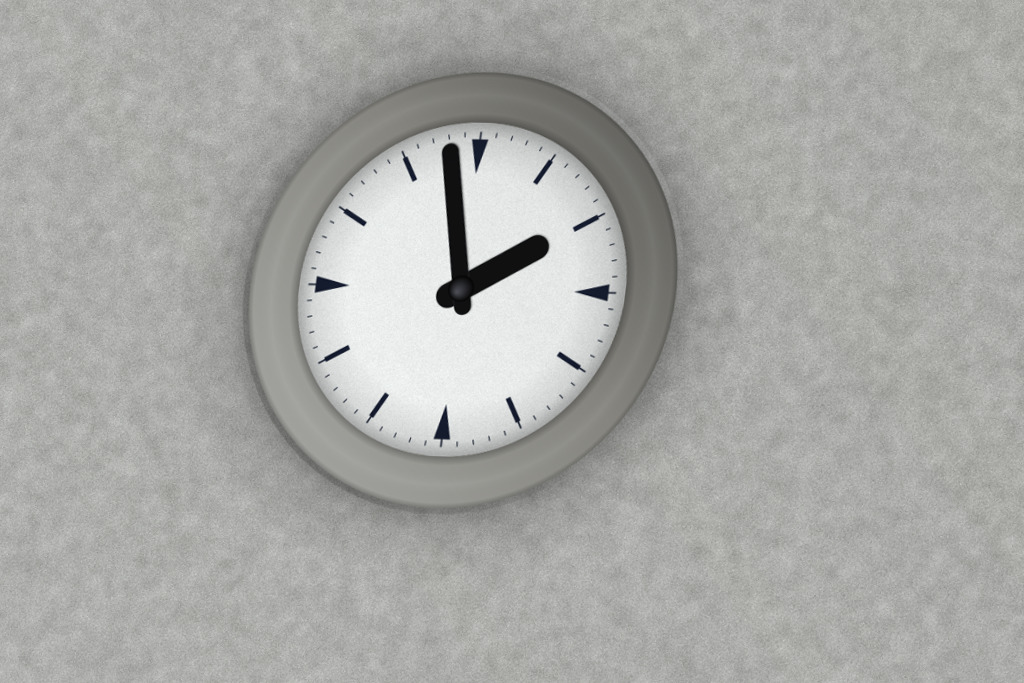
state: 1:58
